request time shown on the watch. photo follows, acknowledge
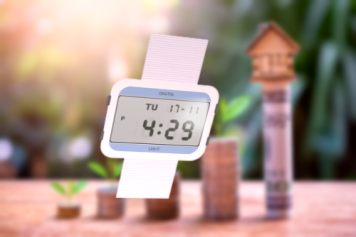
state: 4:29
